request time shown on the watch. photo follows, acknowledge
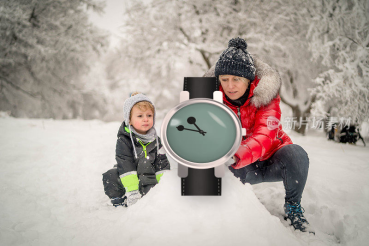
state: 10:47
